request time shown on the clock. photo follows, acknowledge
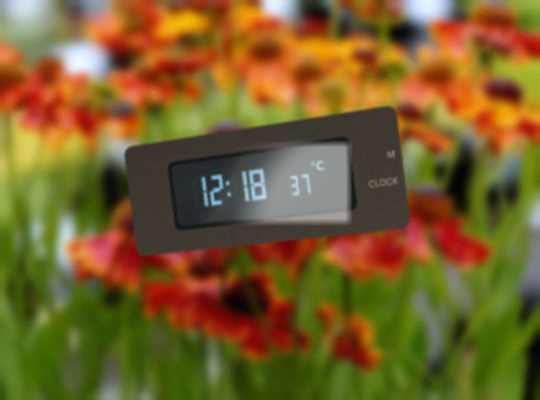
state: 12:18
